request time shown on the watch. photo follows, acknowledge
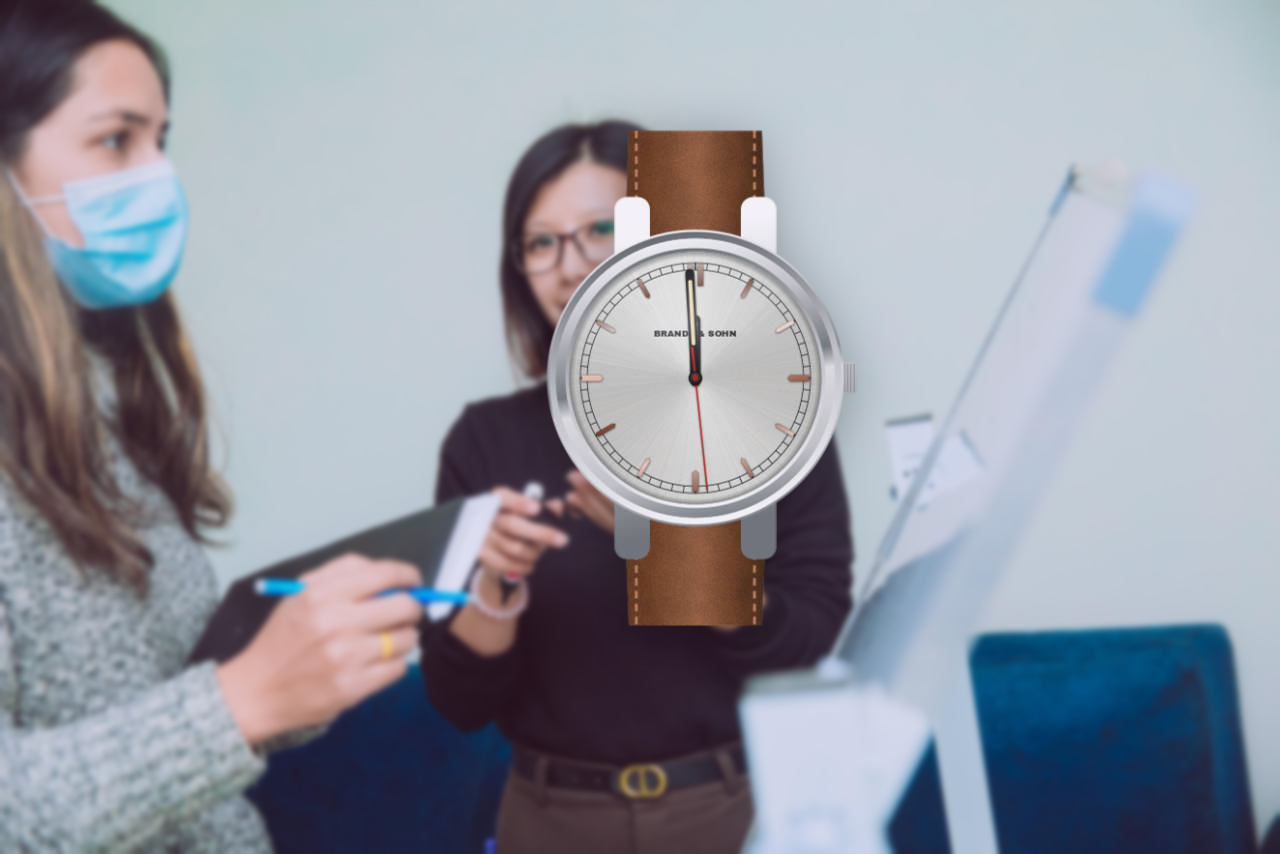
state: 11:59:29
